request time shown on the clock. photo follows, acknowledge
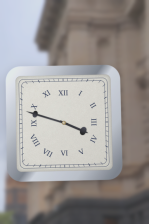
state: 3:48
